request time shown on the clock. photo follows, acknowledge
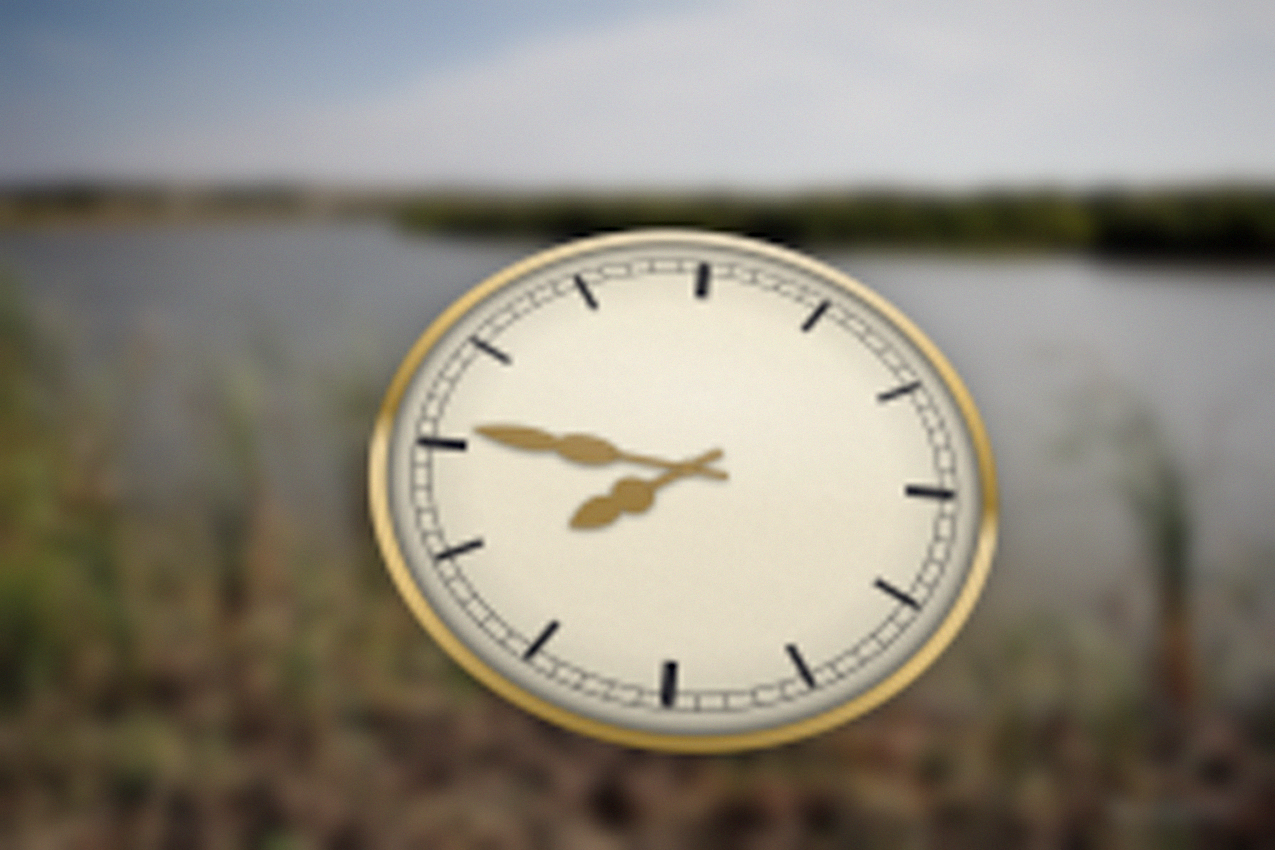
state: 7:46
